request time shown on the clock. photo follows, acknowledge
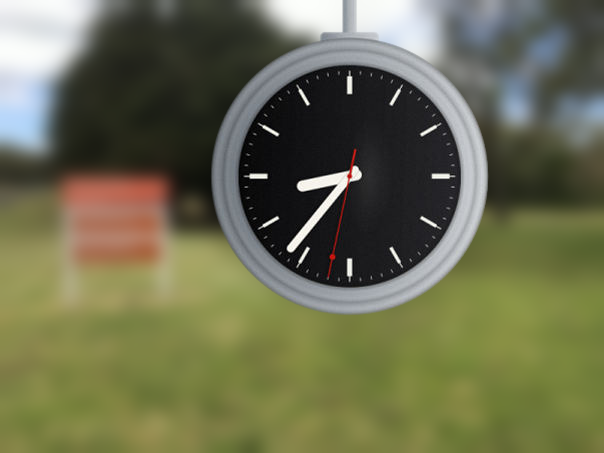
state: 8:36:32
